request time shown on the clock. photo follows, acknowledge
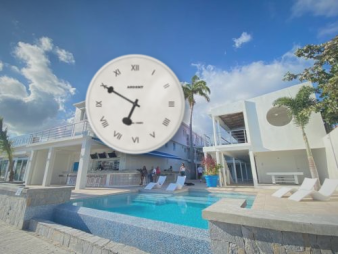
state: 6:50
